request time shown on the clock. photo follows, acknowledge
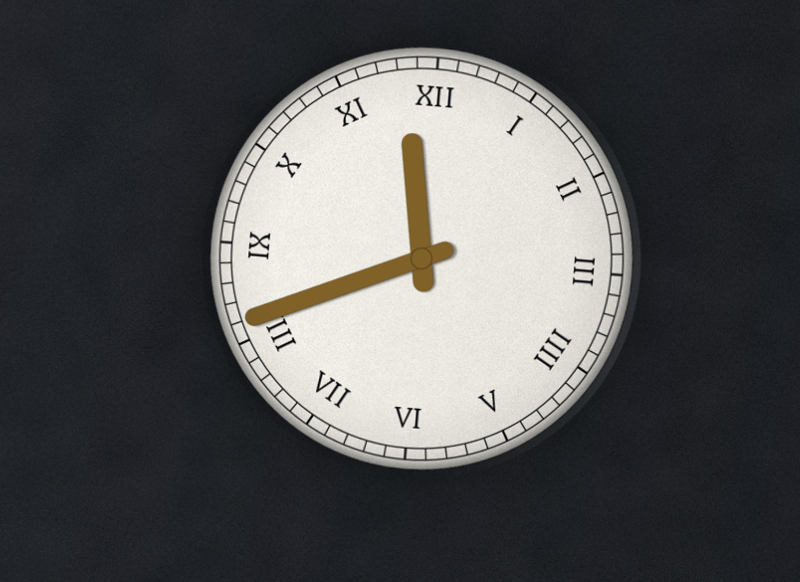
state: 11:41
